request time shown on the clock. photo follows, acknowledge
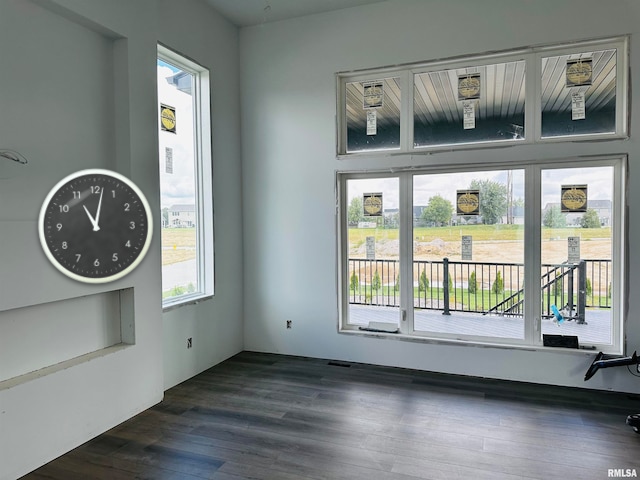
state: 11:02
